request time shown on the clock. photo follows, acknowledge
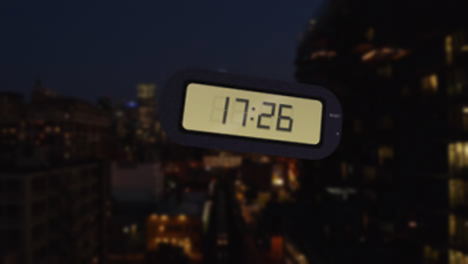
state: 17:26
